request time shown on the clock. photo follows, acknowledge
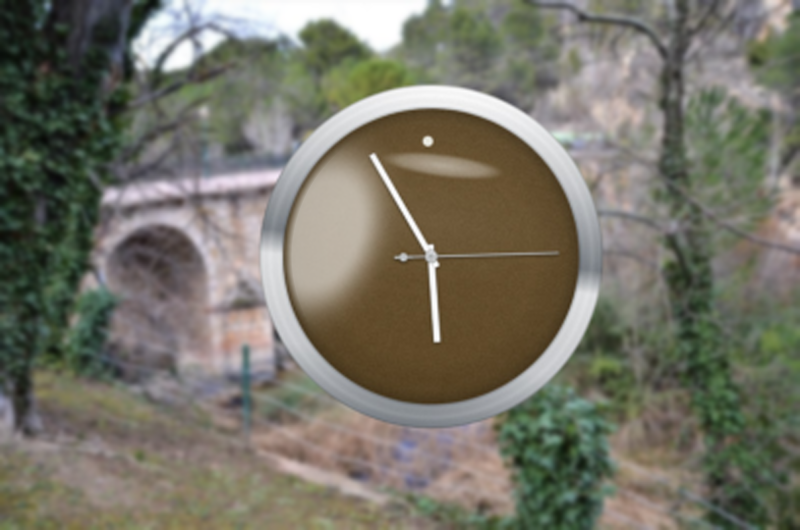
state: 5:55:15
